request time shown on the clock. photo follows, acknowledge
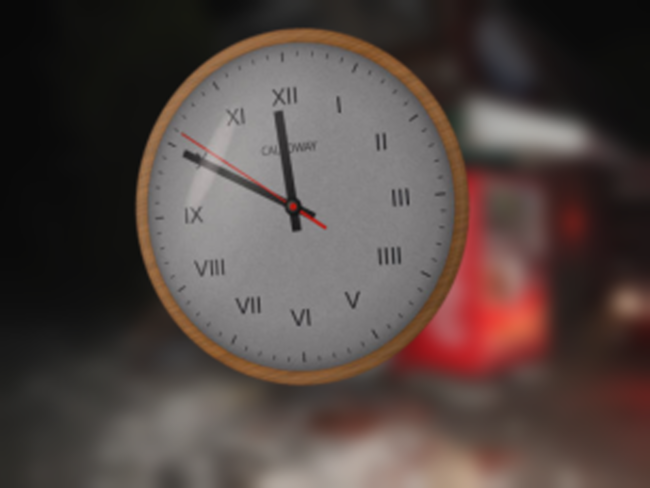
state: 11:49:51
